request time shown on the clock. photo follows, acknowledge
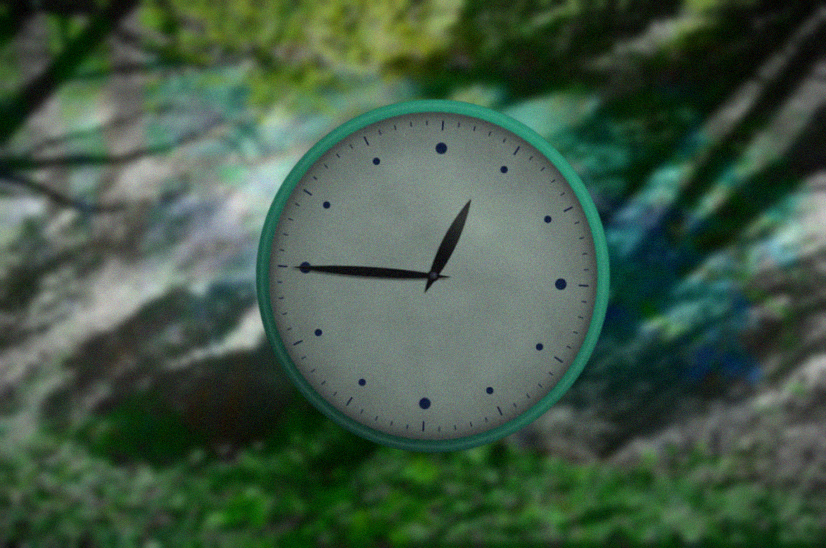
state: 12:45
